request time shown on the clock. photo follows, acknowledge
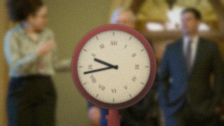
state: 9:43
